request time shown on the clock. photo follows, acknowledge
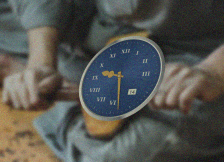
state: 9:28
